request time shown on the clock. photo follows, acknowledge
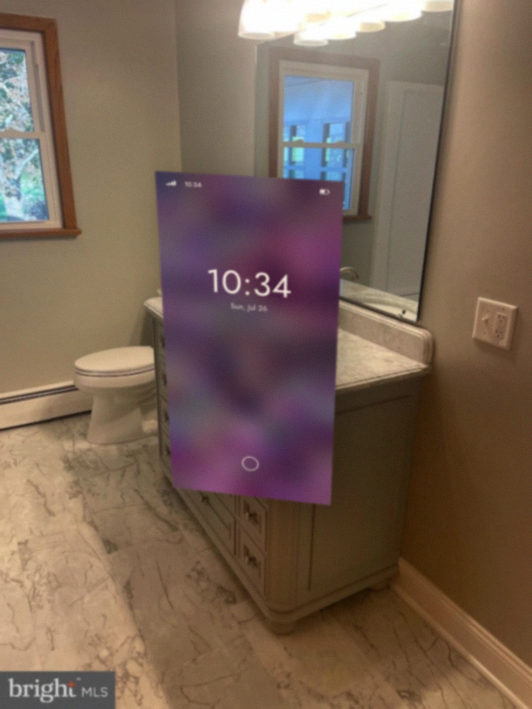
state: 10:34
